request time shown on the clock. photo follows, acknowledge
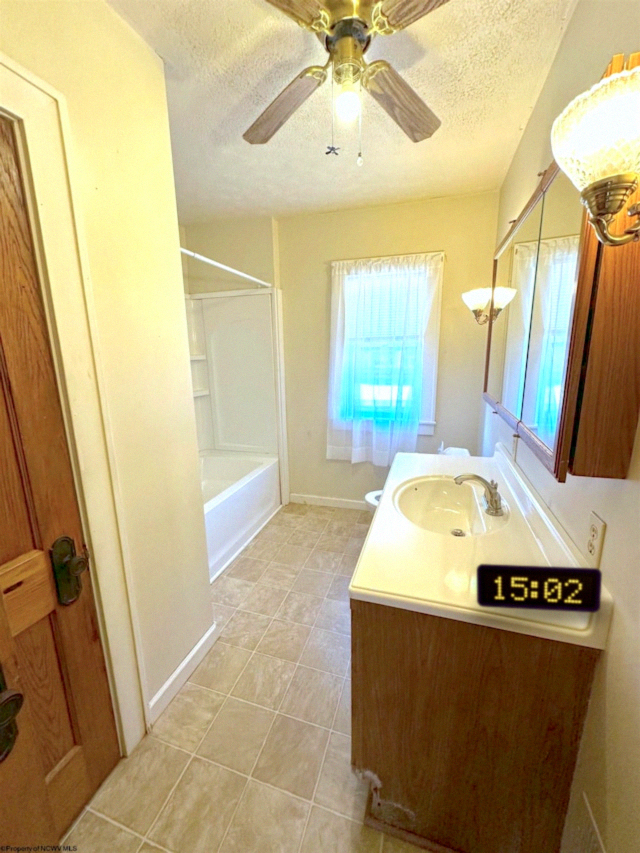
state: 15:02
